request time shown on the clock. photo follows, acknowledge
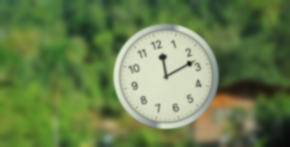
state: 12:13
